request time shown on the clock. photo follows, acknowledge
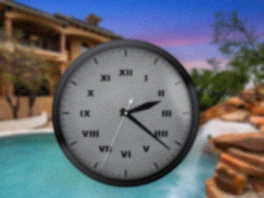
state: 2:21:34
